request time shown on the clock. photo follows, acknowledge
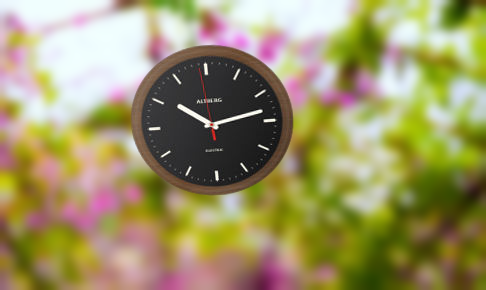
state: 10:12:59
